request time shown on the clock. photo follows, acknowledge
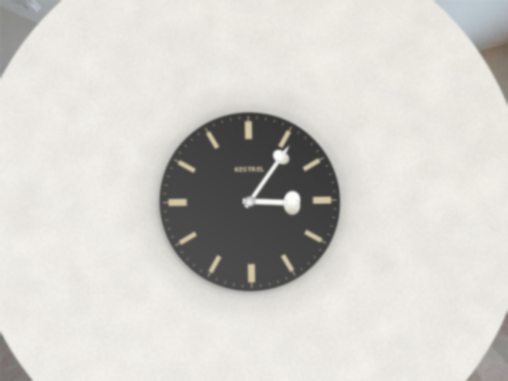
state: 3:06
